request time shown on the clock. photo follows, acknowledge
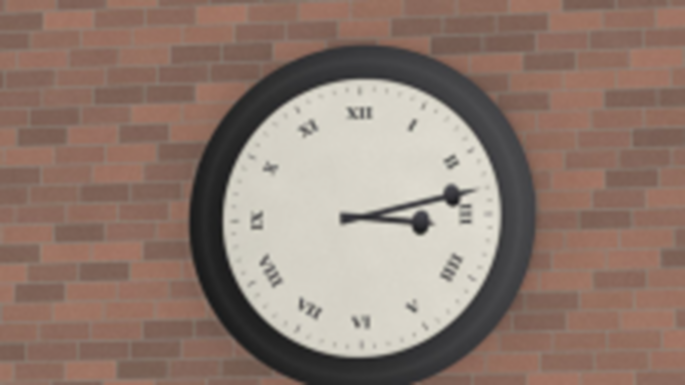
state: 3:13
